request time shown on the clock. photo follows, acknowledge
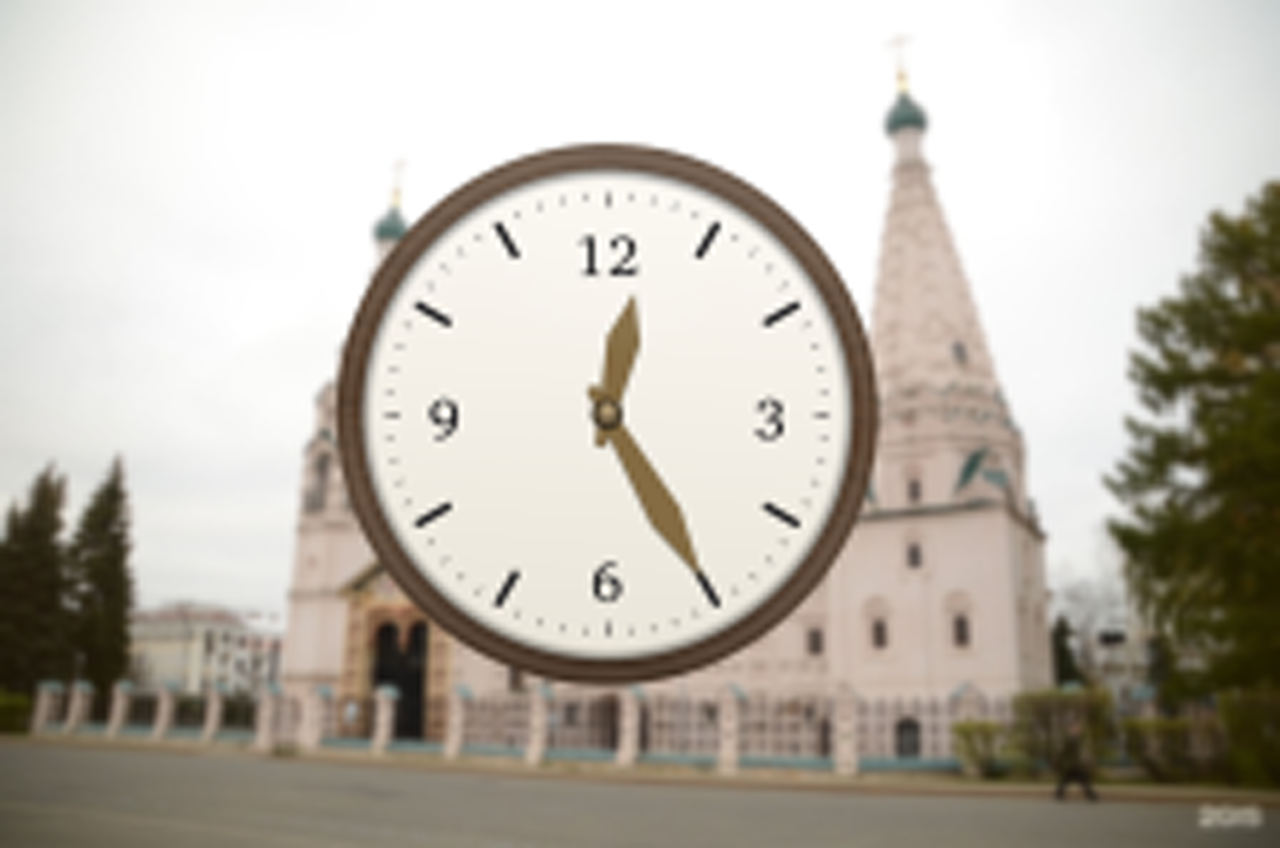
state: 12:25
